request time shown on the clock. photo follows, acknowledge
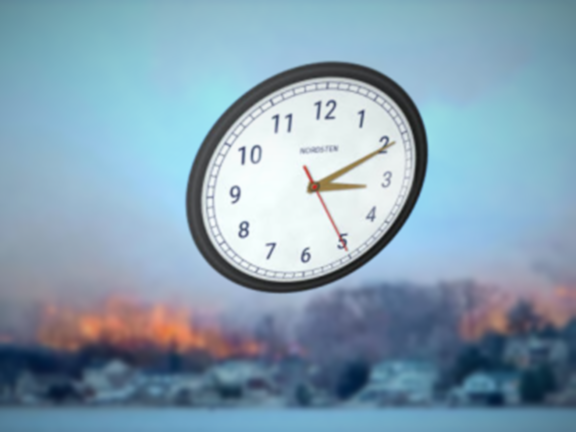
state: 3:10:25
